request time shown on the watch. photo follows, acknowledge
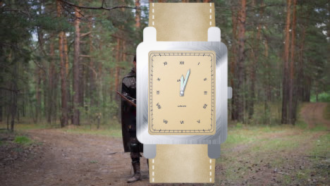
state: 12:03
